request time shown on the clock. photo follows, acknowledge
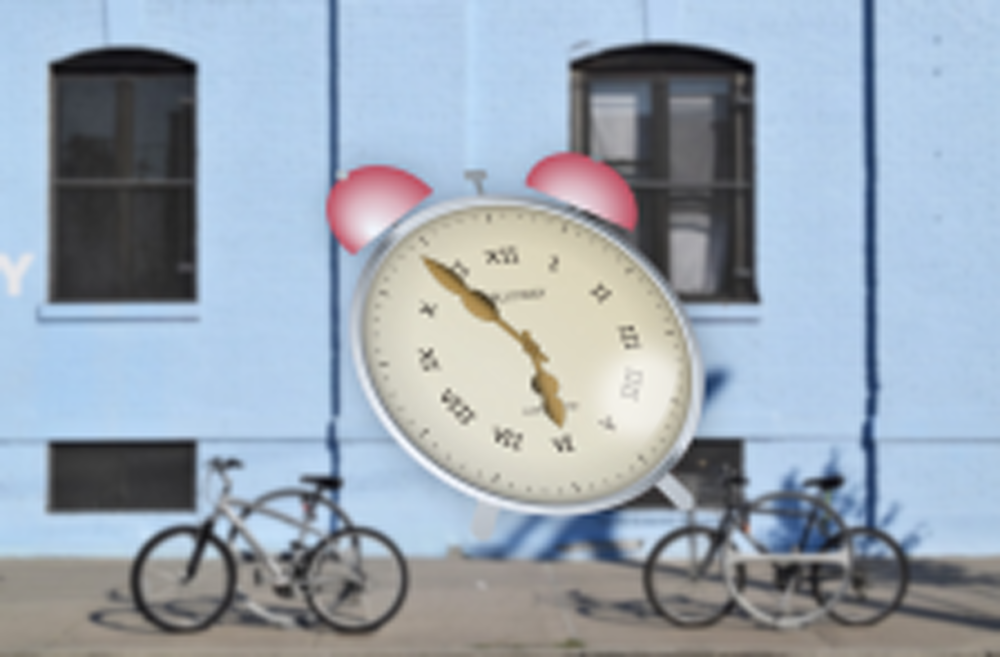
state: 5:54
